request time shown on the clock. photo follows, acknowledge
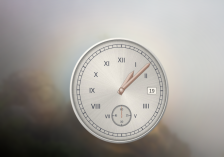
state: 1:08
